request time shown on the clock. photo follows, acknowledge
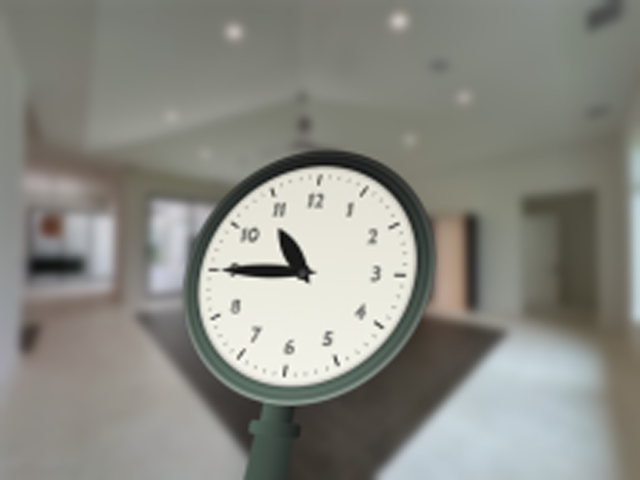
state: 10:45
